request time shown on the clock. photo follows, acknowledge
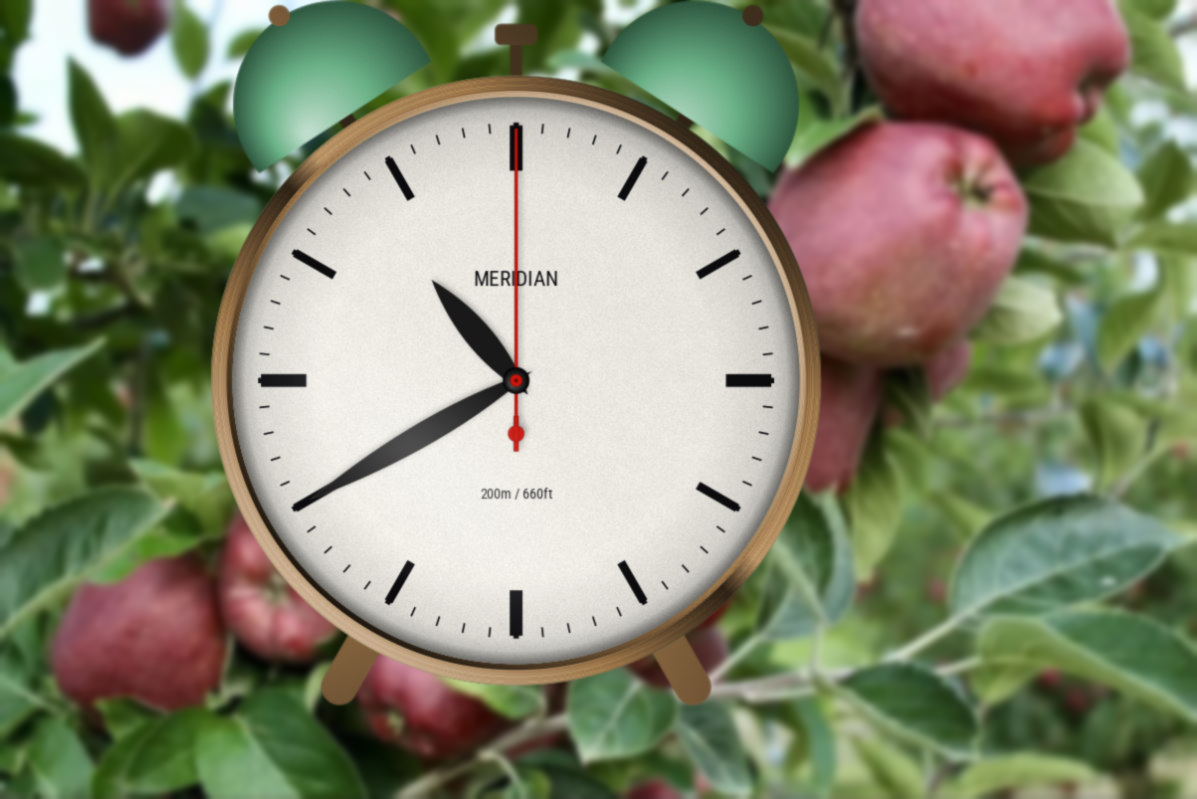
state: 10:40:00
